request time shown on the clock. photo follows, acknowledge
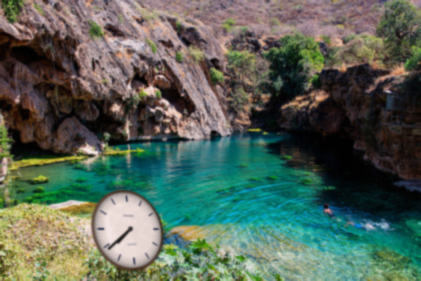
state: 7:39
